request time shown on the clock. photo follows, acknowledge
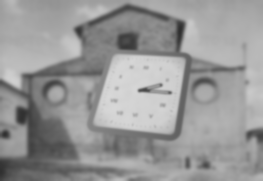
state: 2:15
